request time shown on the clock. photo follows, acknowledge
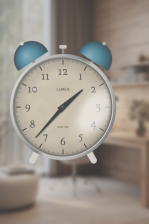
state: 1:37
